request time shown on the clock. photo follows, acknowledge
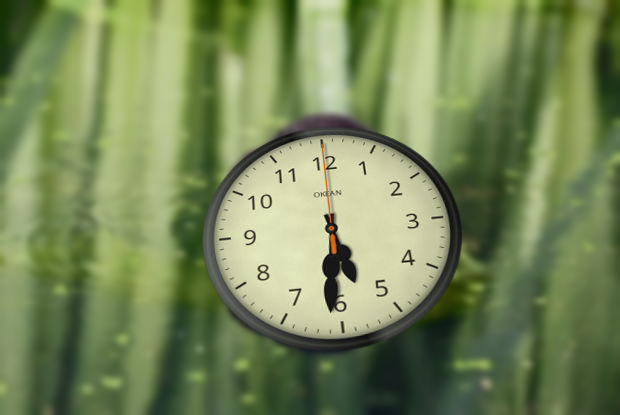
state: 5:31:00
